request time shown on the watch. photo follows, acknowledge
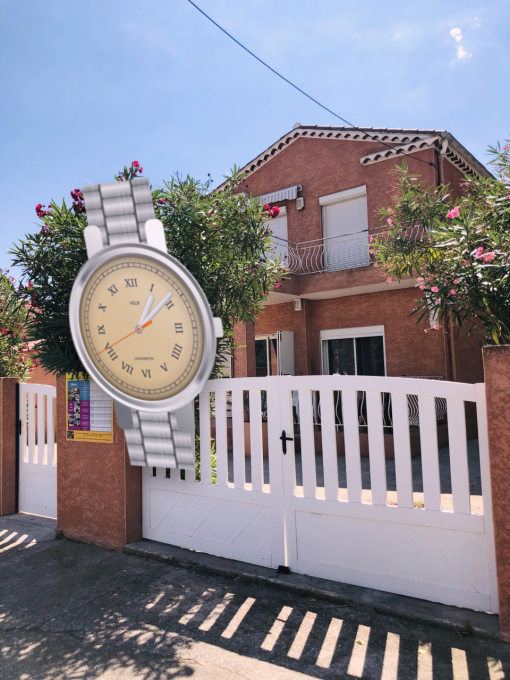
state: 1:08:41
